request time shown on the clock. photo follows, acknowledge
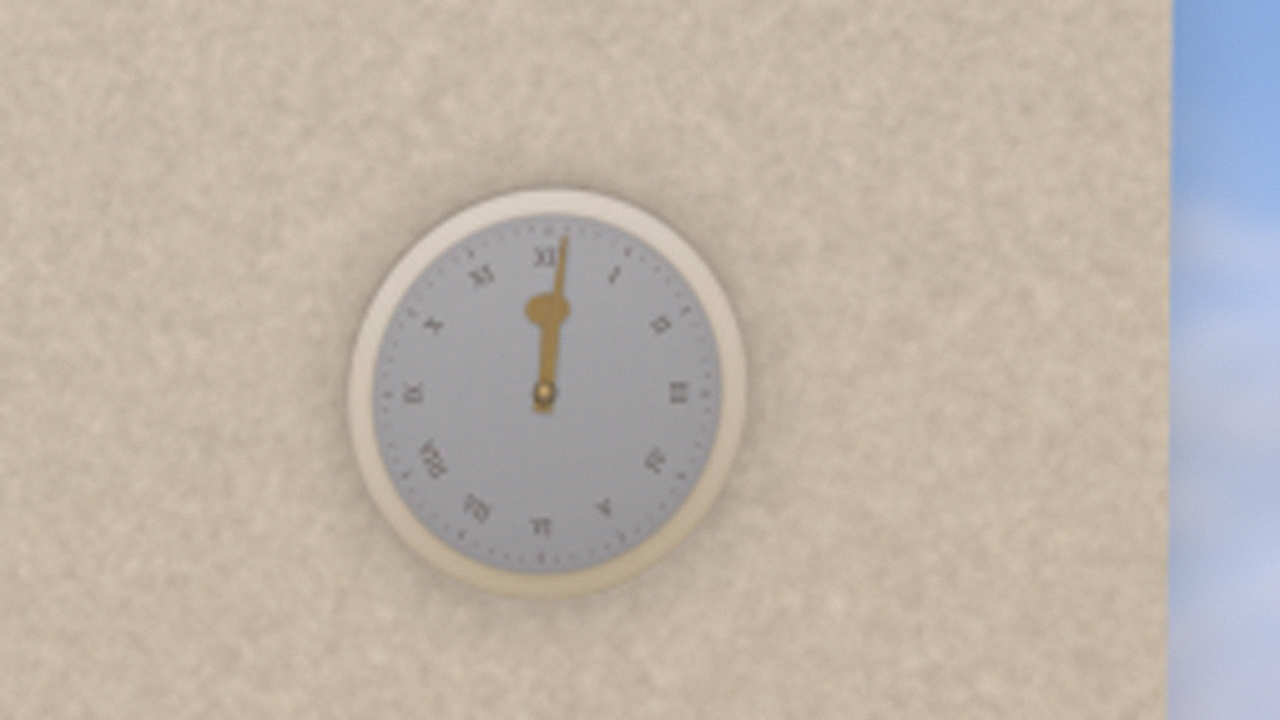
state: 12:01
